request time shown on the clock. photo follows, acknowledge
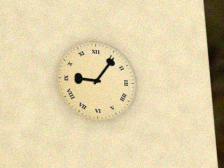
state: 9:06
